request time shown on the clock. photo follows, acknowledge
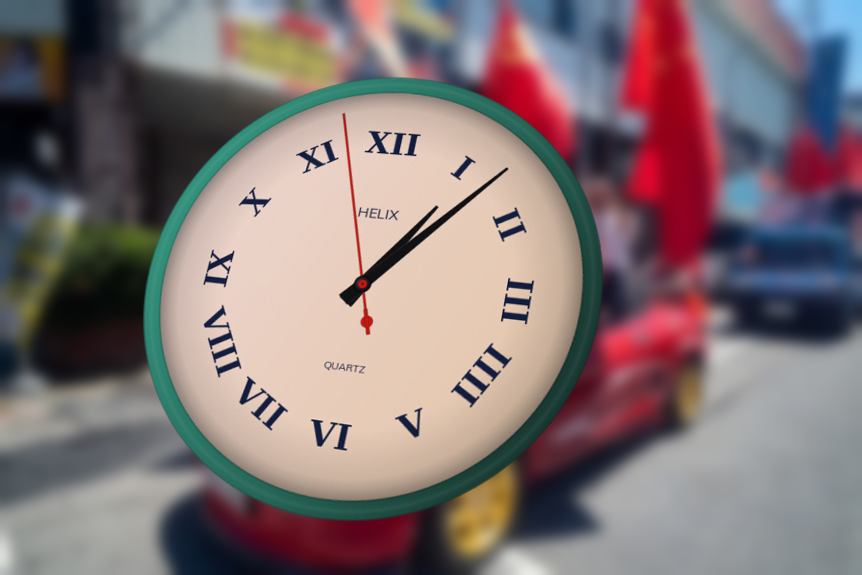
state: 1:06:57
